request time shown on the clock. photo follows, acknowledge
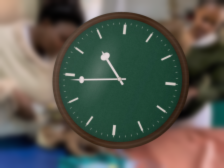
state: 10:44
